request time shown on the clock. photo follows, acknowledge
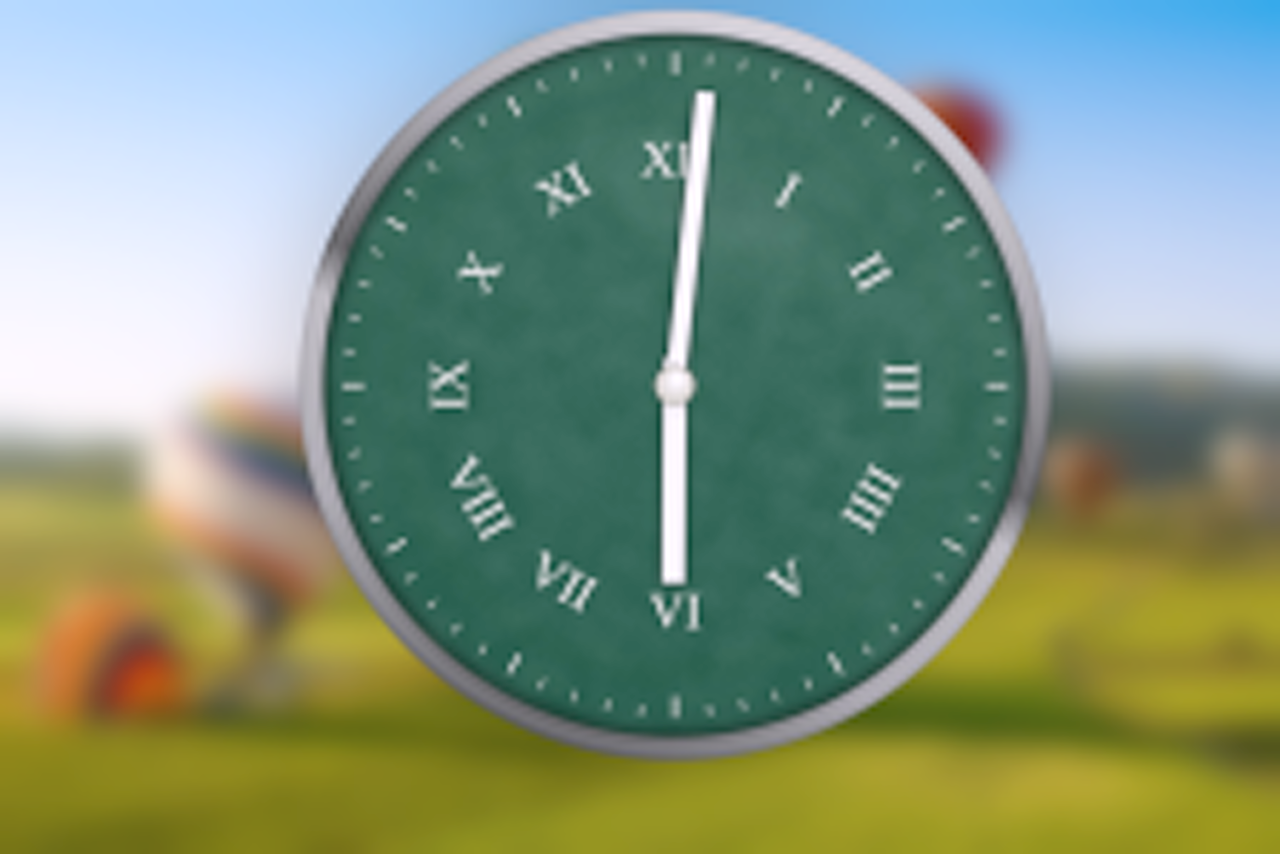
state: 6:01
